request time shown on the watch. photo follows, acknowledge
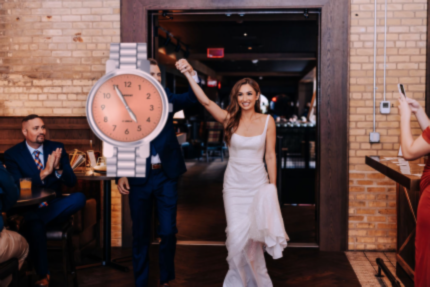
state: 4:55
